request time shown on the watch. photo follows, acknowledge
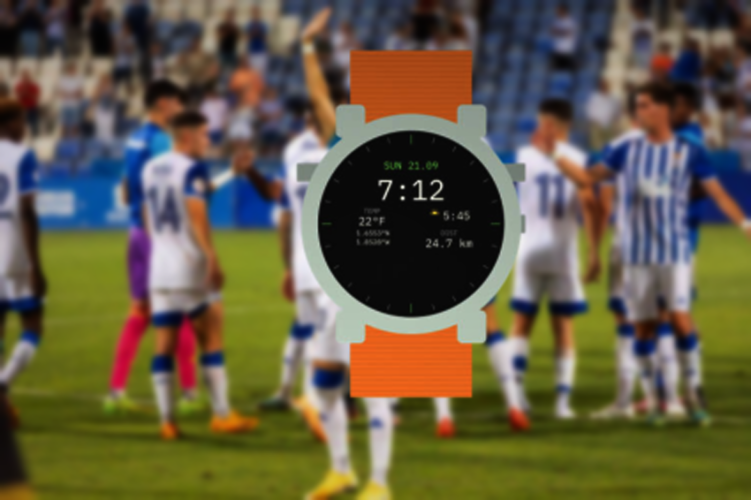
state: 7:12
